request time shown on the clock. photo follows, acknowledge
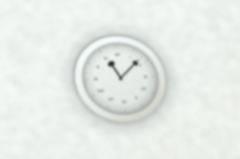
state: 11:08
